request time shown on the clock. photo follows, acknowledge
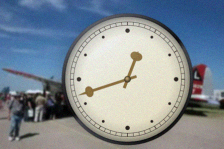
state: 12:42
